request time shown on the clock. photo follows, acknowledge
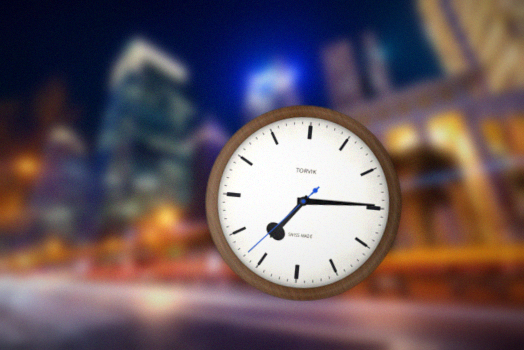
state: 7:14:37
